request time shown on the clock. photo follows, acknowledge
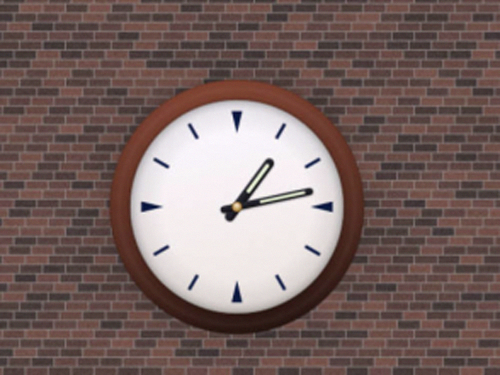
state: 1:13
